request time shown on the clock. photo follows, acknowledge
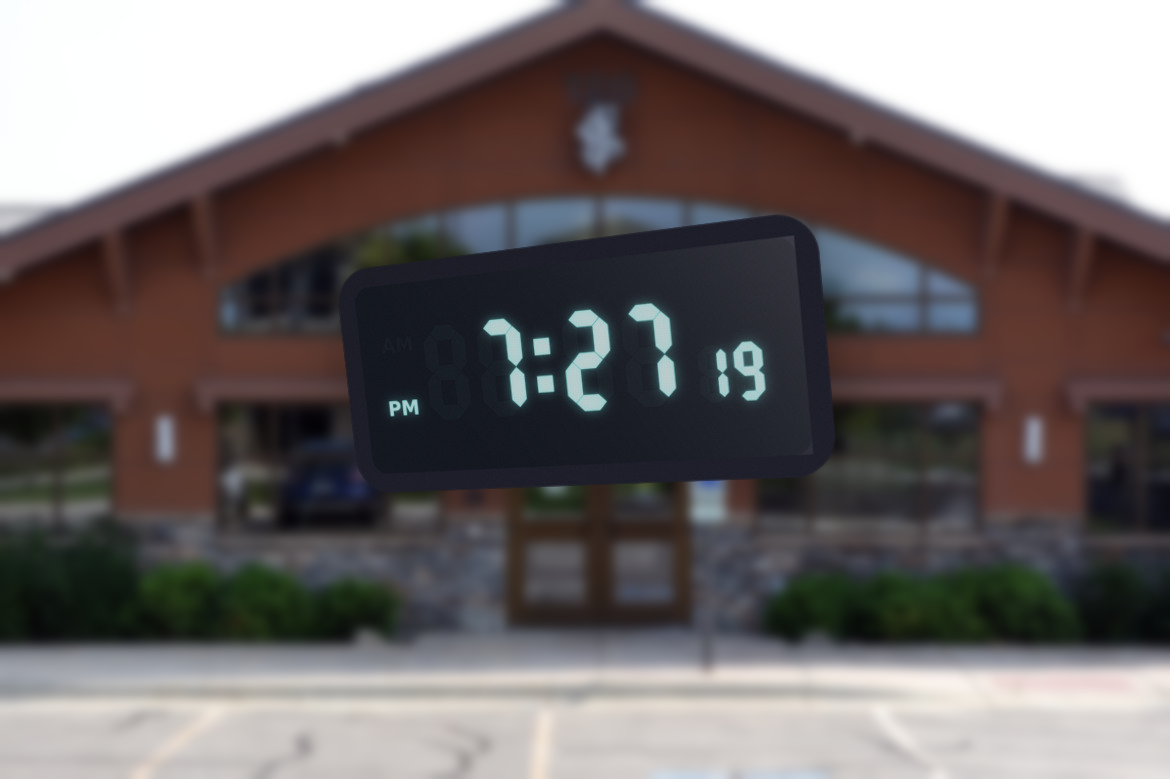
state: 7:27:19
